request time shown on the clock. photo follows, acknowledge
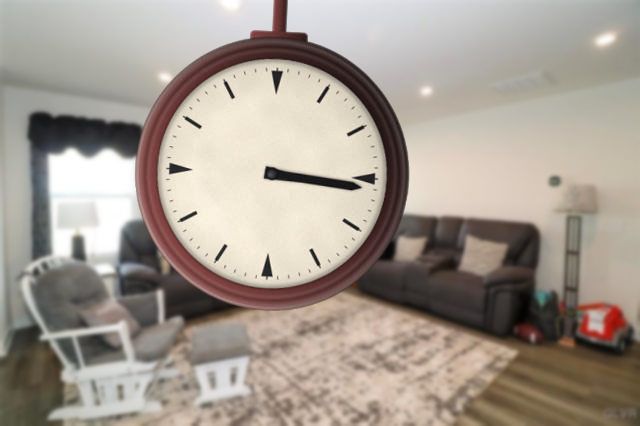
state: 3:16
